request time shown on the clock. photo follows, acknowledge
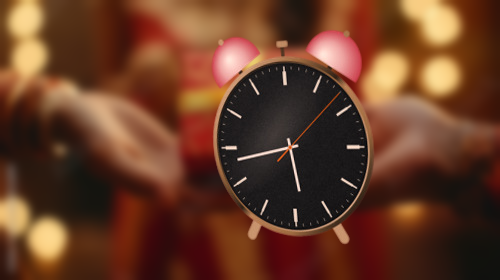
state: 5:43:08
